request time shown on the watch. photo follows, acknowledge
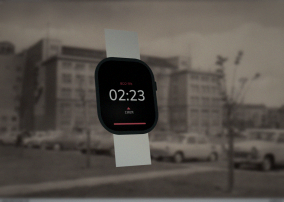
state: 2:23
